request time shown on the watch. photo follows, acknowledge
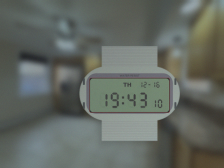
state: 19:43:10
